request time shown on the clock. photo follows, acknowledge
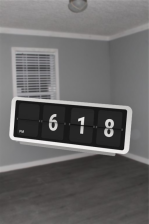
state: 6:18
